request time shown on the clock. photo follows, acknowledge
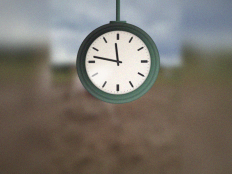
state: 11:47
